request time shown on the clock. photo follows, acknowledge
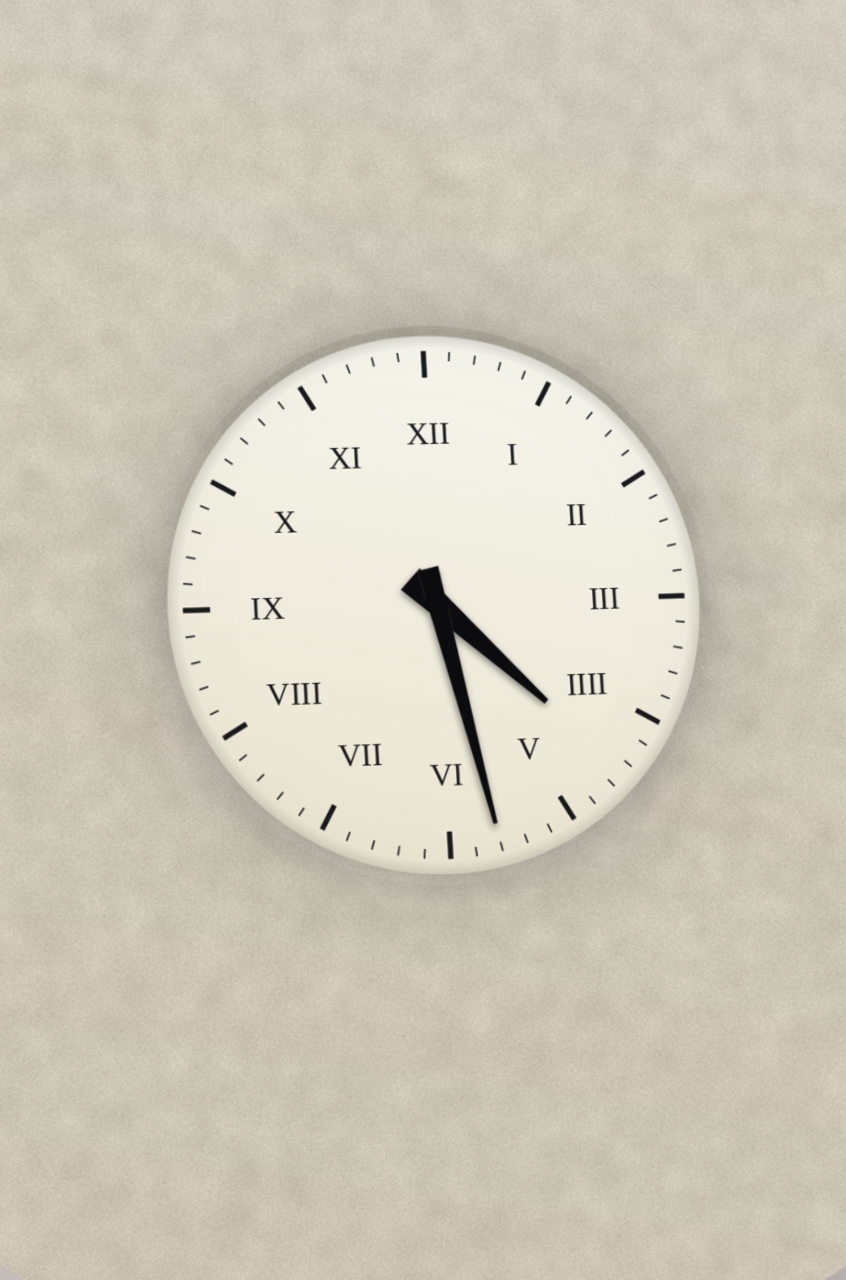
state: 4:28
